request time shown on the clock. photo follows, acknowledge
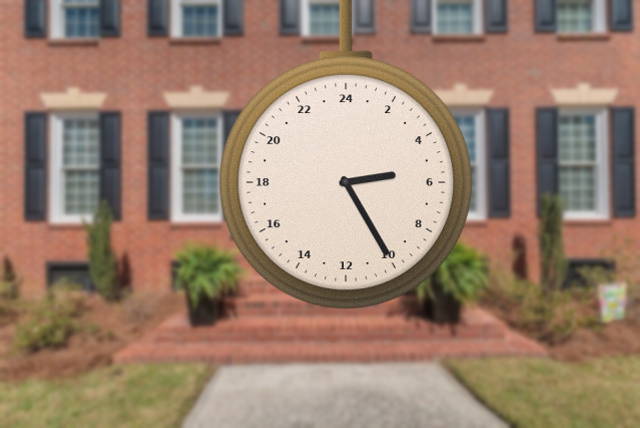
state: 5:25
